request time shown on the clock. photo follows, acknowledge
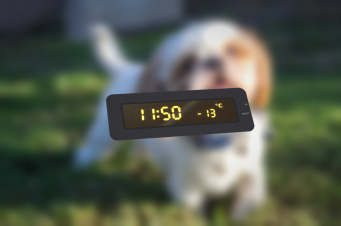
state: 11:50
